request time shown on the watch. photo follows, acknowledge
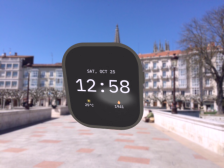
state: 12:58
